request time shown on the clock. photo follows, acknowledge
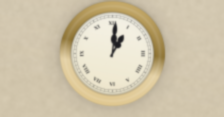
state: 1:01
